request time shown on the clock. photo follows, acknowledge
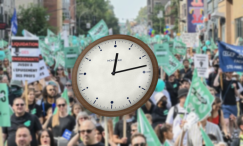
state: 12:13
